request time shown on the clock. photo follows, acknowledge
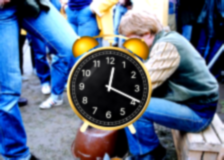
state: 12:19
